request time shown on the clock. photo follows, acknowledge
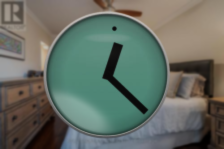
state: 12:21
